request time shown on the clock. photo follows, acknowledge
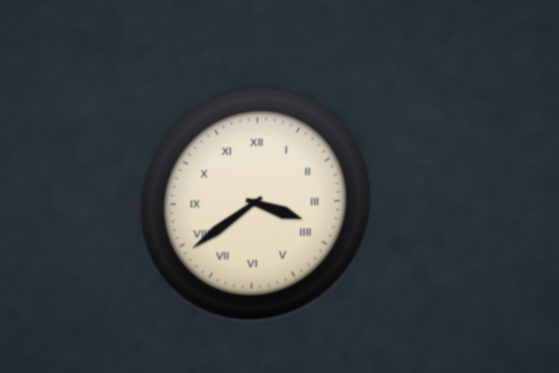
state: 3:39
